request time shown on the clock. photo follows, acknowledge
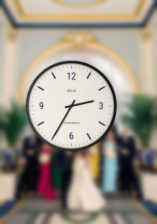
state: 2:35
